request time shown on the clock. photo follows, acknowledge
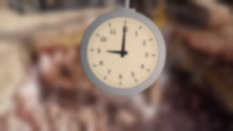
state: 9:00
